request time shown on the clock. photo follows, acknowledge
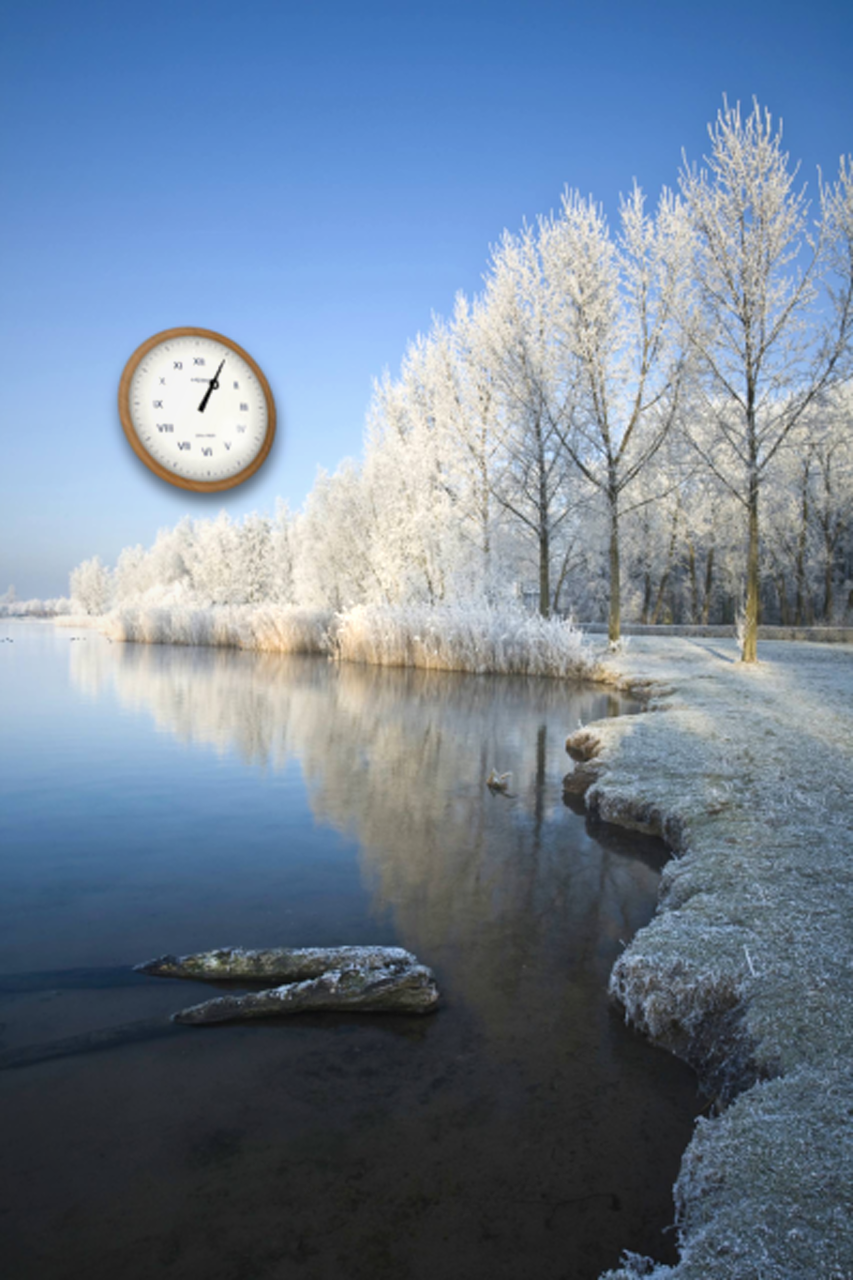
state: 1:05
